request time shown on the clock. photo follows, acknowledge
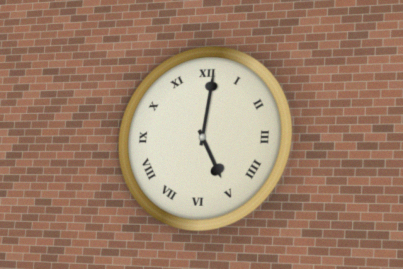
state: 5:01
